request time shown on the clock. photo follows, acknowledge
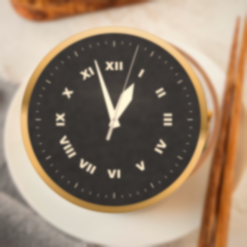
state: 12:57:03
